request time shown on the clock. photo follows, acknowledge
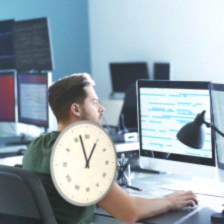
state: 12:57
